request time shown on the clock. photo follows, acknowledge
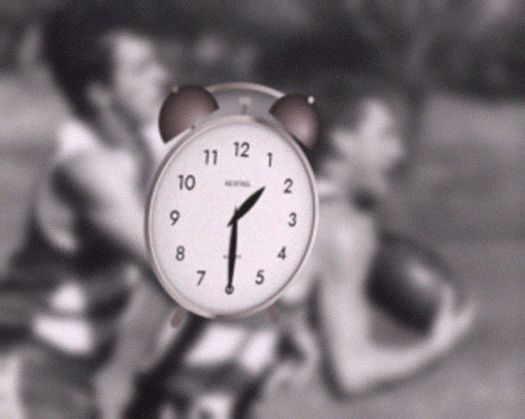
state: 1:30
